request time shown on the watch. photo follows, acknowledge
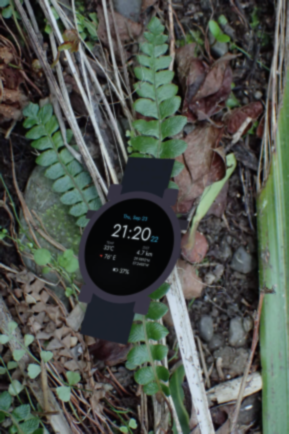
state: 21:20
